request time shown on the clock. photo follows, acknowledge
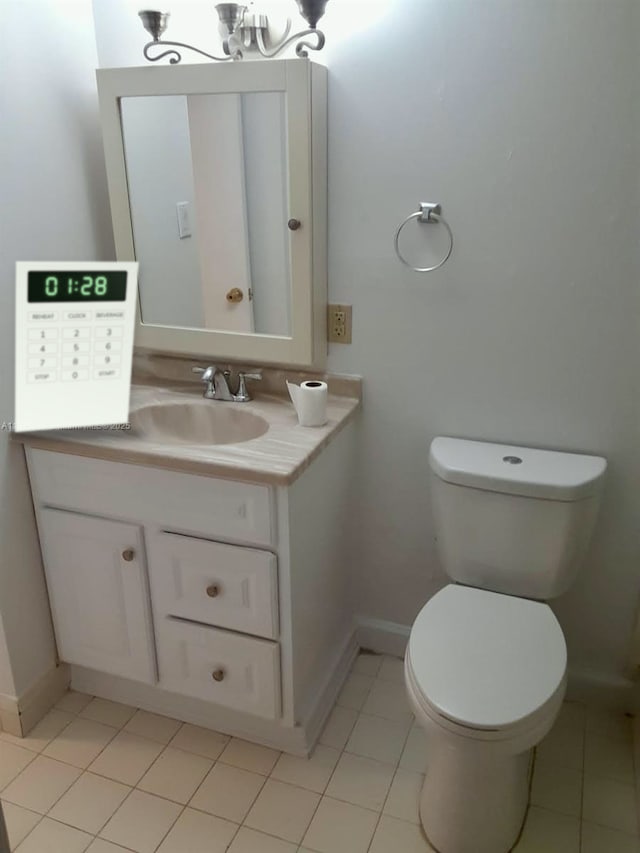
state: 1:28
